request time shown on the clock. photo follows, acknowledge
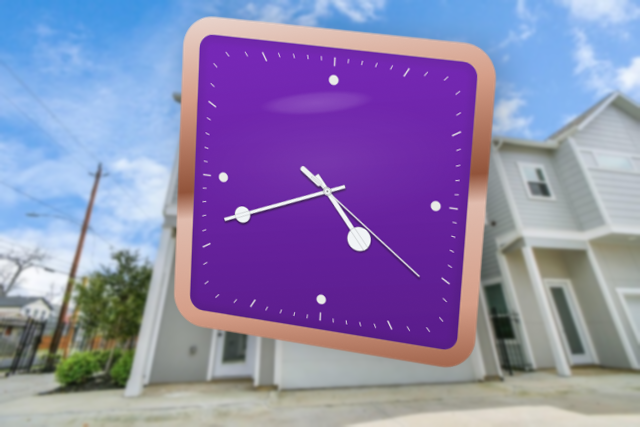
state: 4:41:21
